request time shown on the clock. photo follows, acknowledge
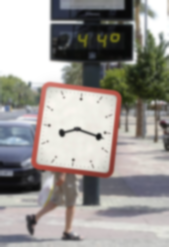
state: 8:17
